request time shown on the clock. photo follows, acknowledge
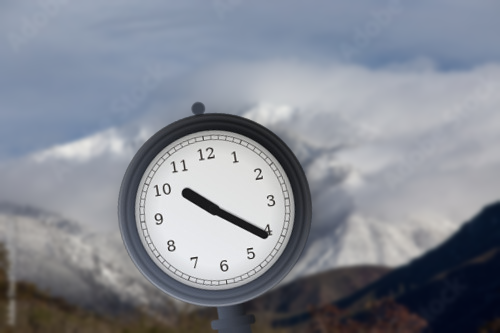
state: 10:21
